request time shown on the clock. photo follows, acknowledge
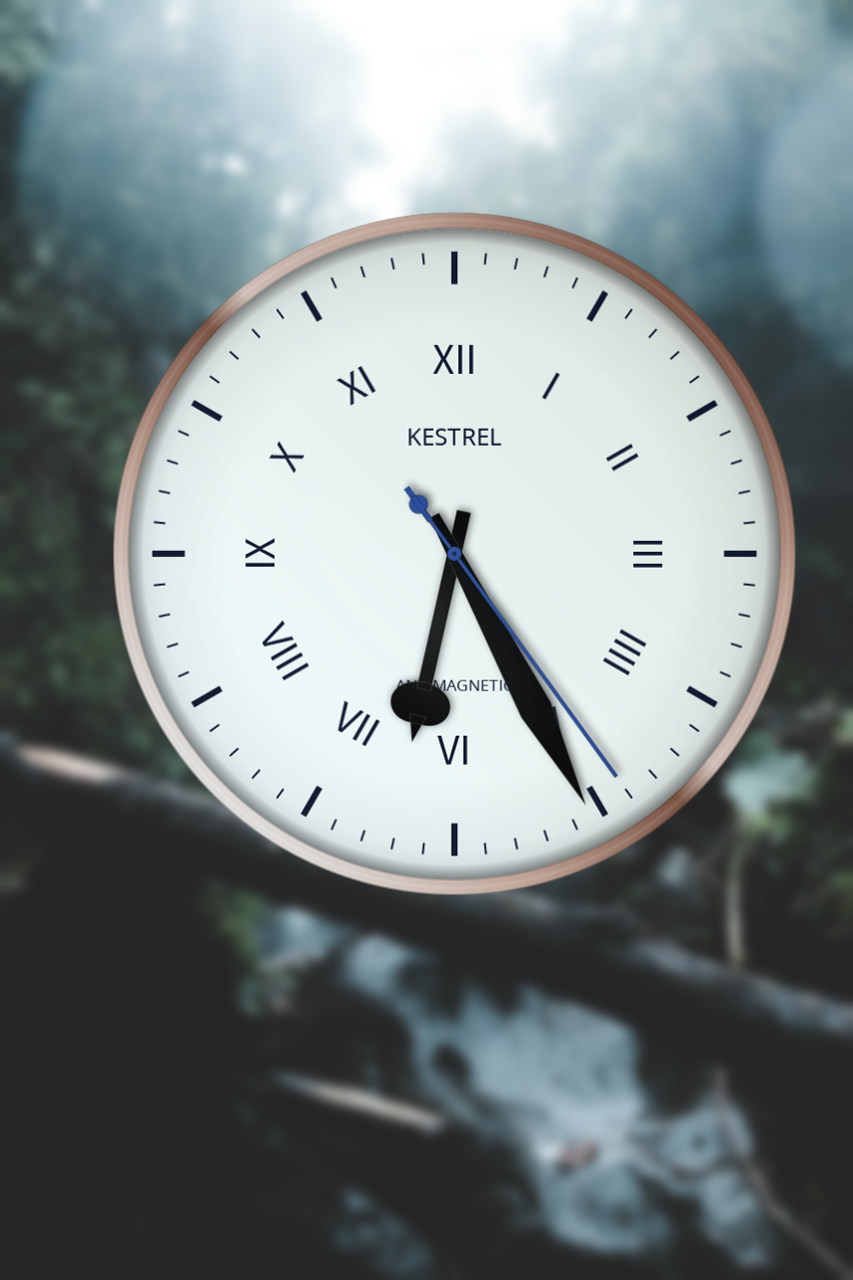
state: 6:25:24
